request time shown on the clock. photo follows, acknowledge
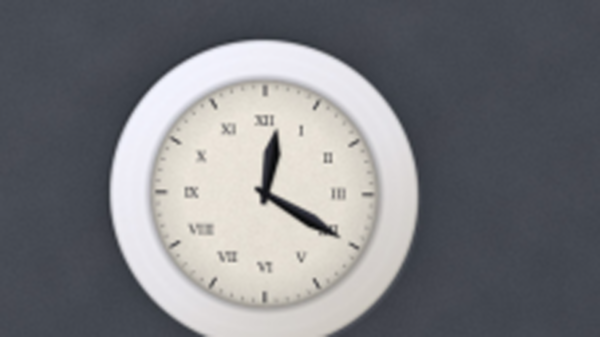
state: 12:20
